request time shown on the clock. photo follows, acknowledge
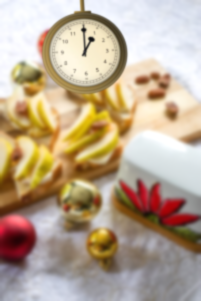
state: 1:00
